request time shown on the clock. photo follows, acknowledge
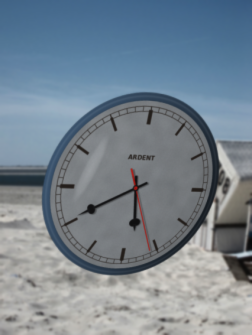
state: 5:40:26
